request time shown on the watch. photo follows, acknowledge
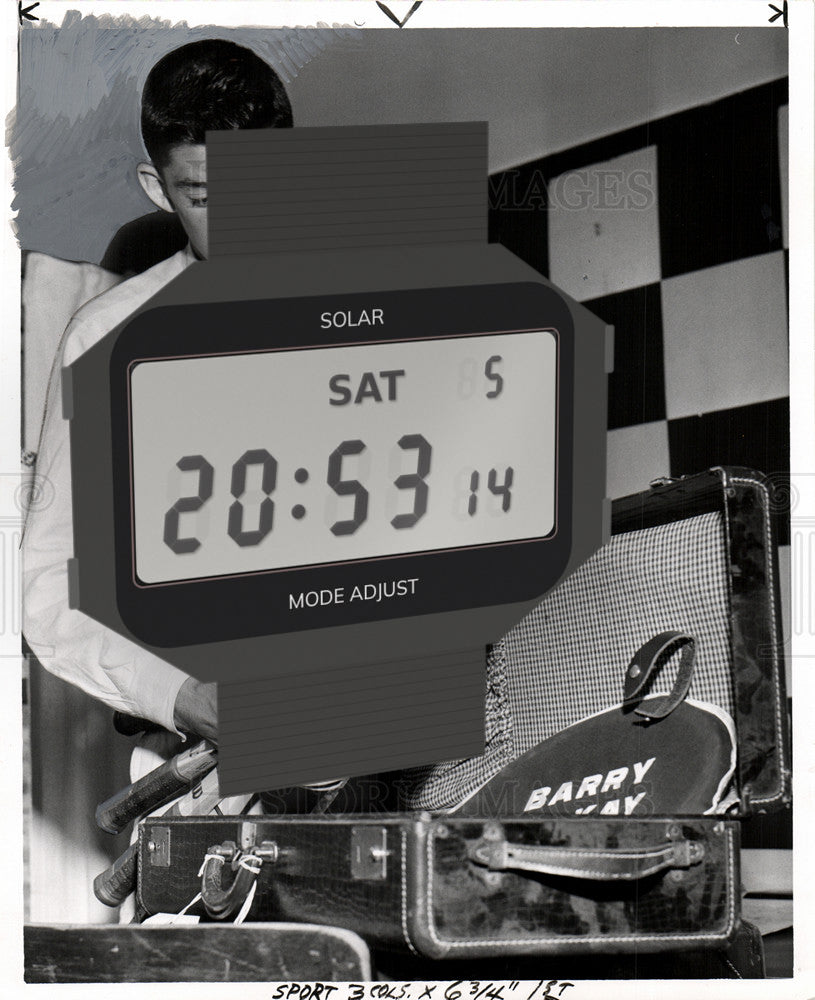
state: 20:53:14
